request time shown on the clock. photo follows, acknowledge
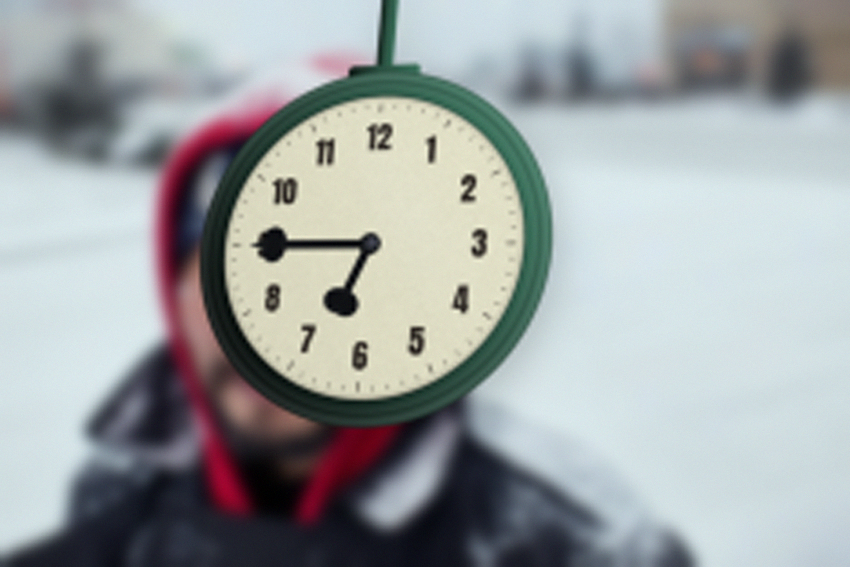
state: 6:45
